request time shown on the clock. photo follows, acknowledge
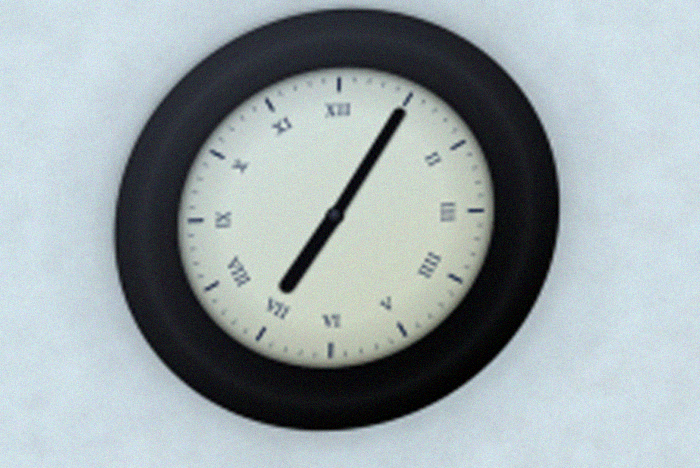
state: 7:05
